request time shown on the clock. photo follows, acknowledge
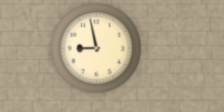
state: 8:58
